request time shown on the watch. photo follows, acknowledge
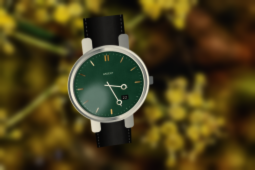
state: 3:26
